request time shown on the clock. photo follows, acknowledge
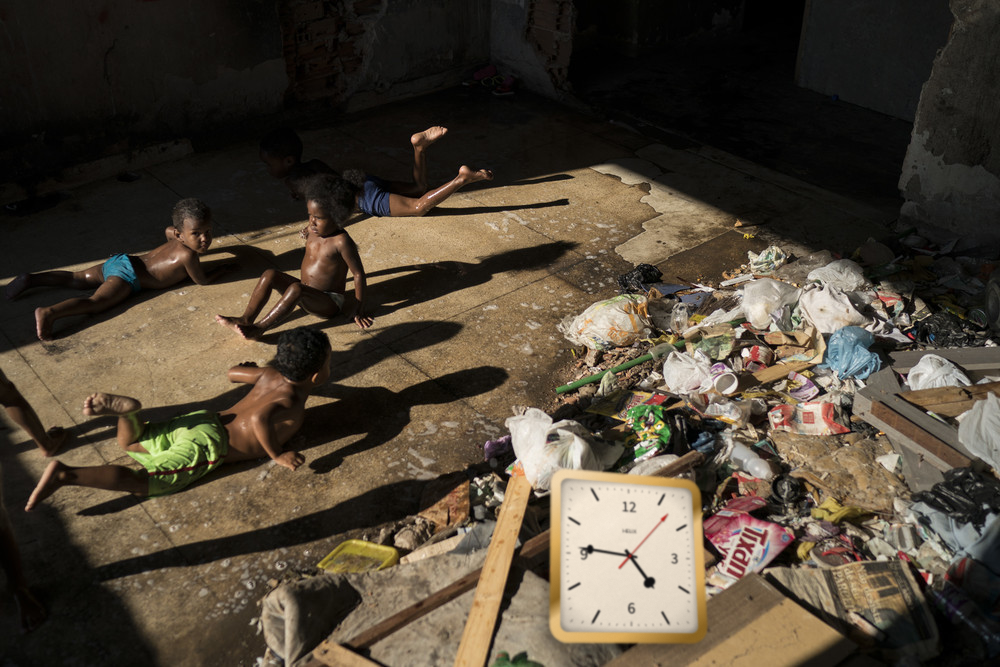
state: 4:46:07
